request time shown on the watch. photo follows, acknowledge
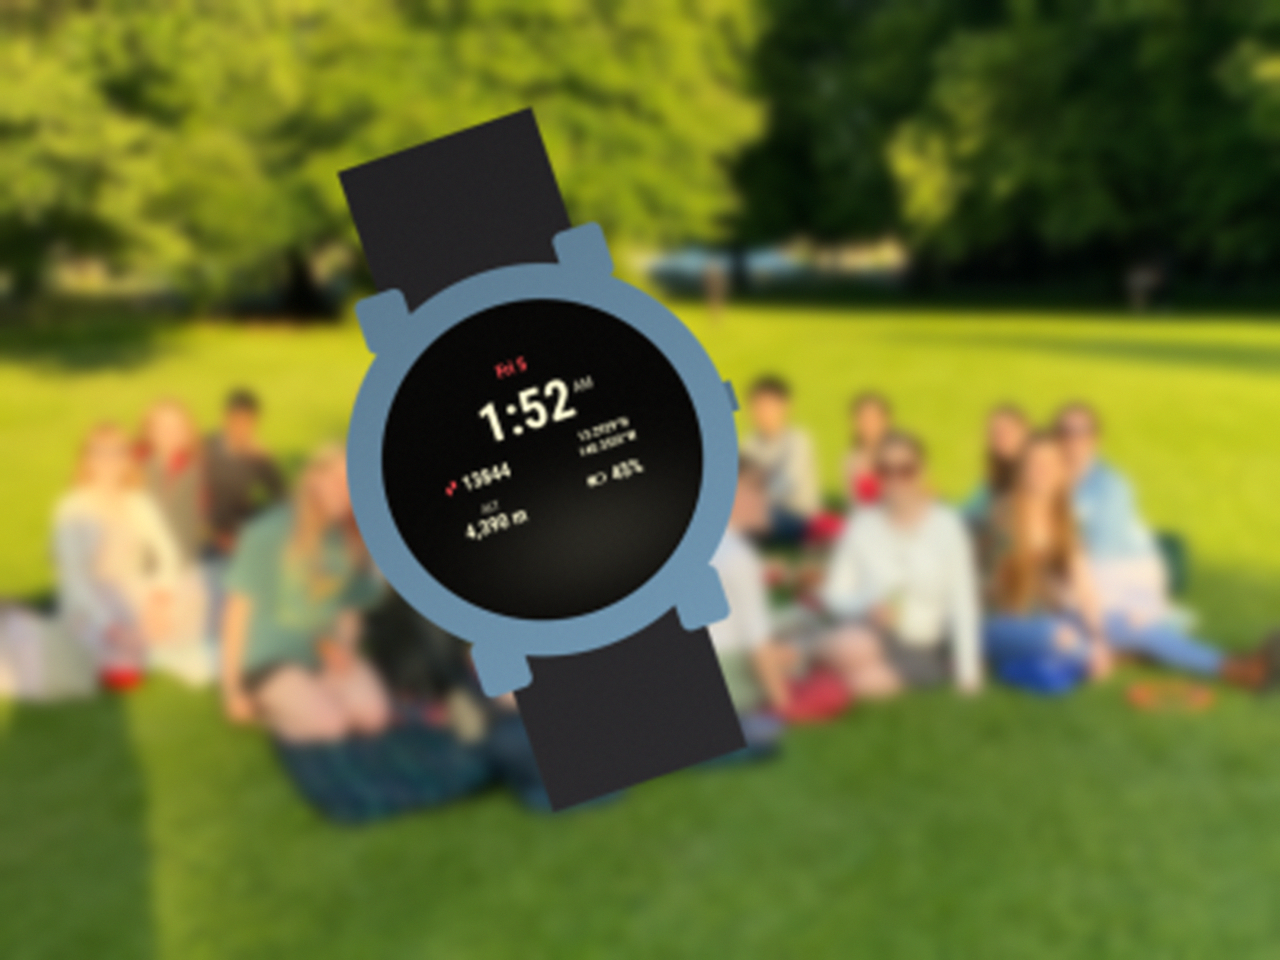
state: 1:52
